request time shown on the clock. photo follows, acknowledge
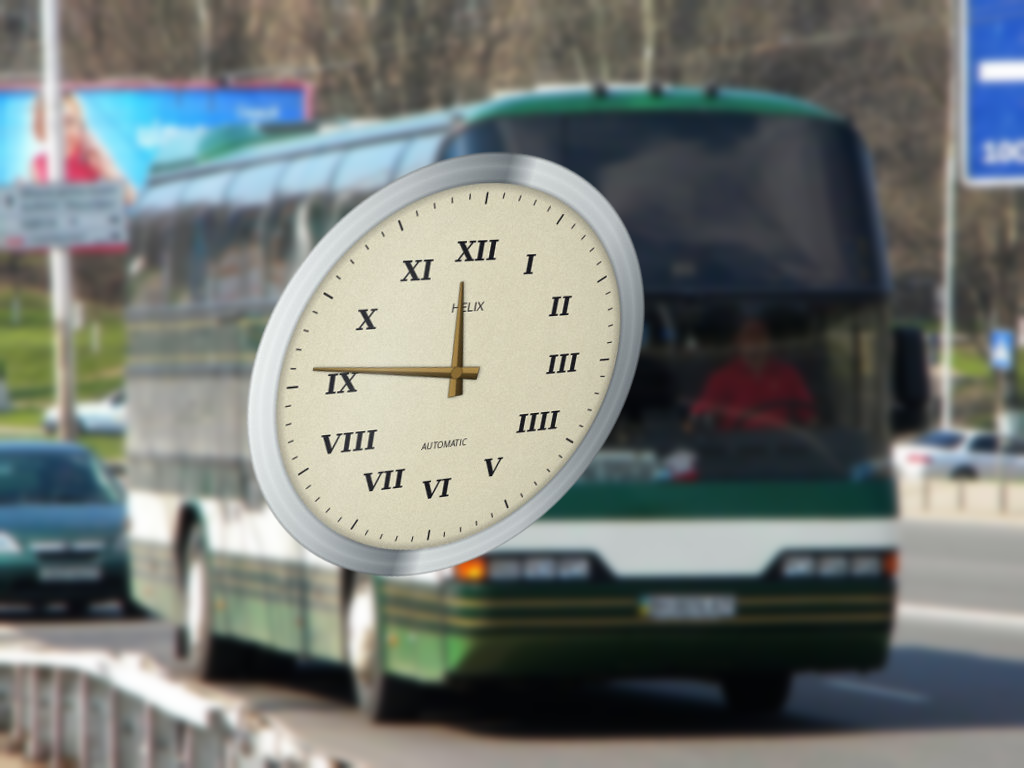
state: 11:46
